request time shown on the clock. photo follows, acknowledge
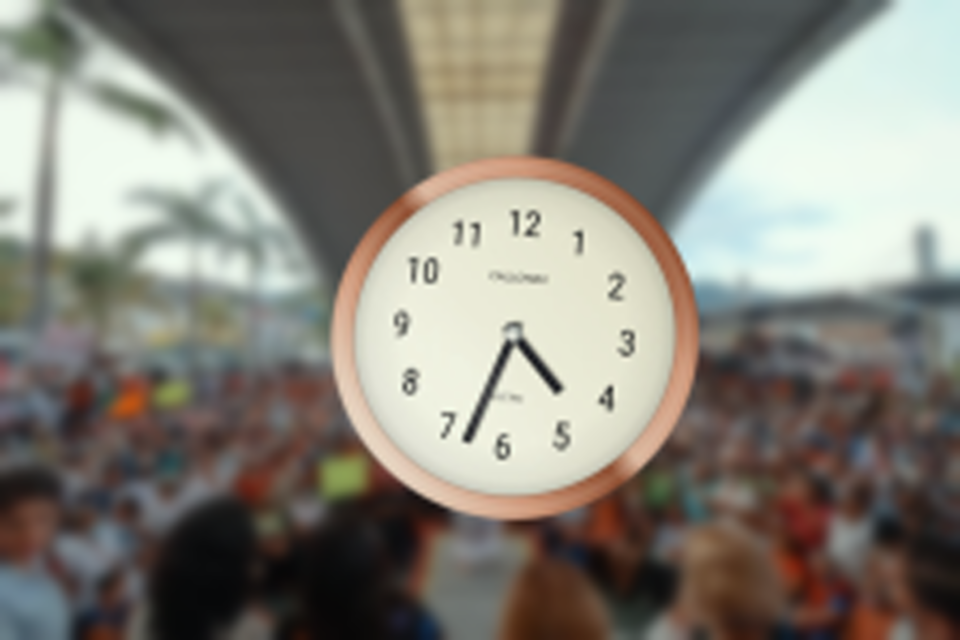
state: 4:33
